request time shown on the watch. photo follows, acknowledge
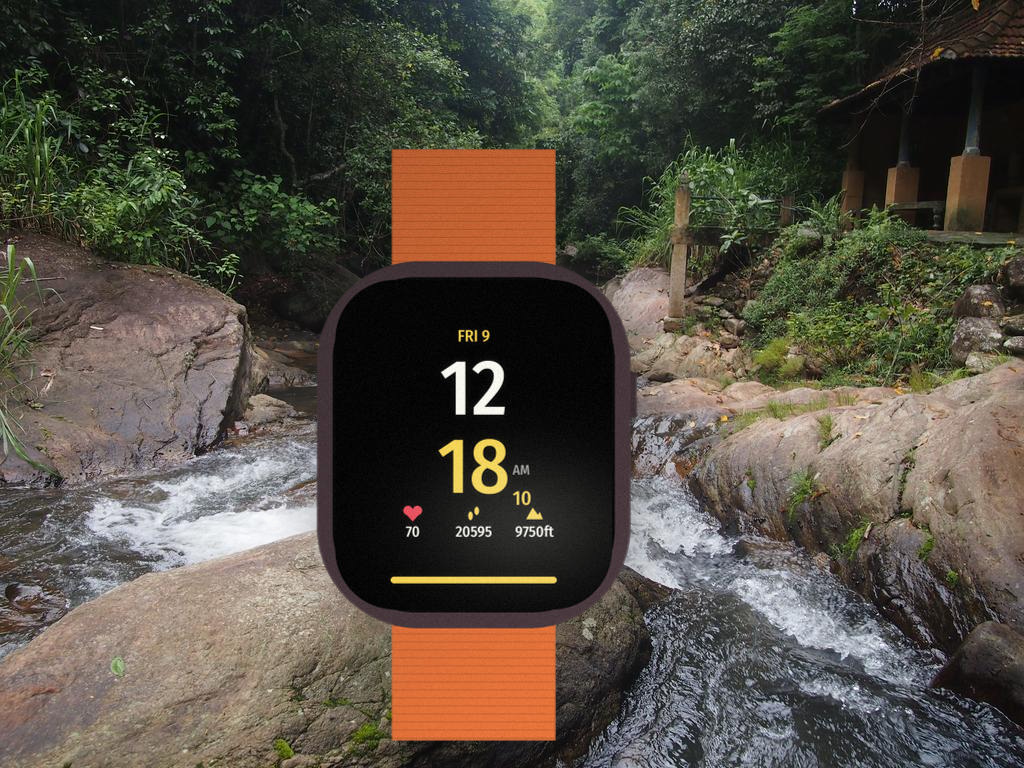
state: 12:18:10
